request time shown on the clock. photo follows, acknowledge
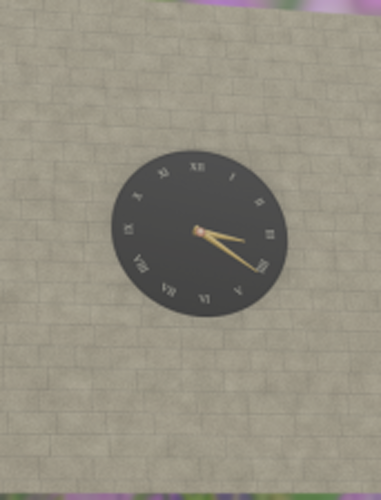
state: 3:21
